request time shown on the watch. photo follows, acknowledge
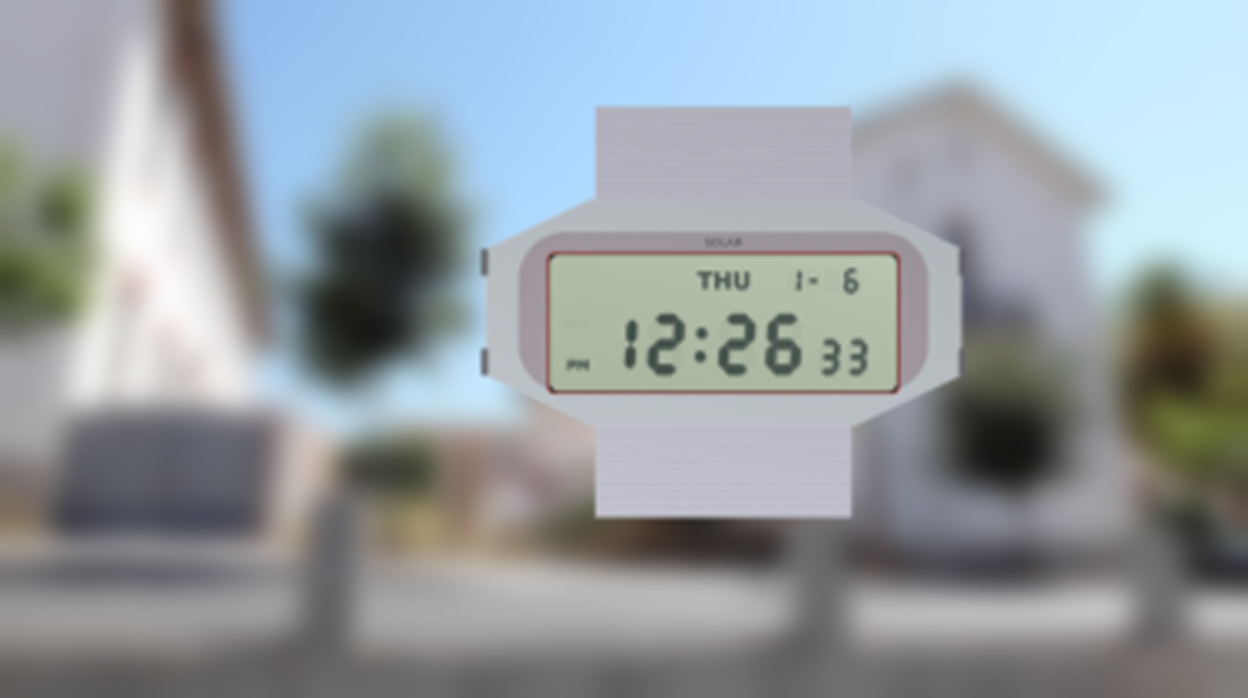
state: 12:26:33
